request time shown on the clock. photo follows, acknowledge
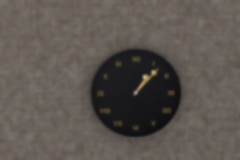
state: 1:07
